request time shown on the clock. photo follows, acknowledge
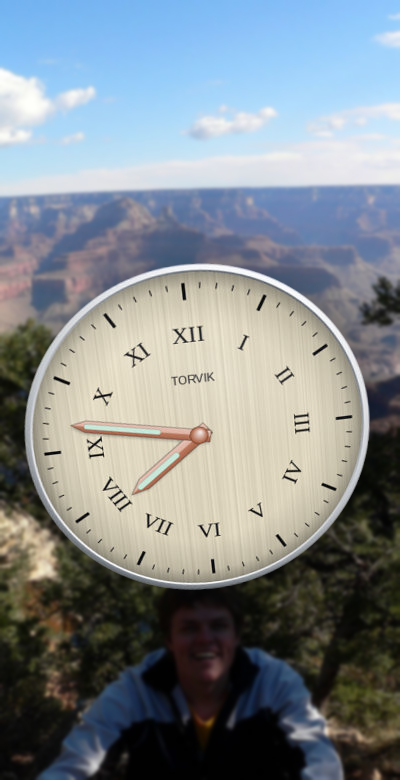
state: 7:47
